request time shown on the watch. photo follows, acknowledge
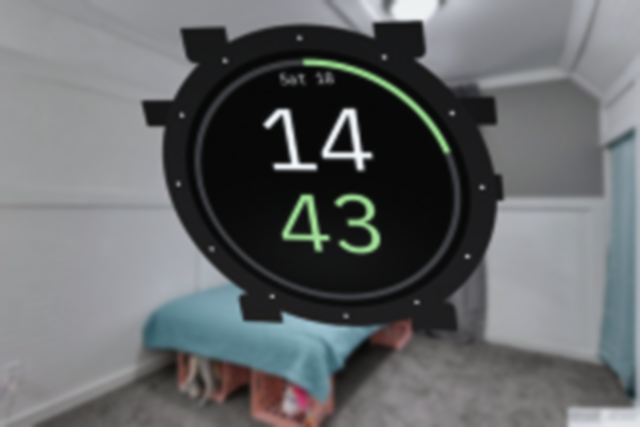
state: 14:43
